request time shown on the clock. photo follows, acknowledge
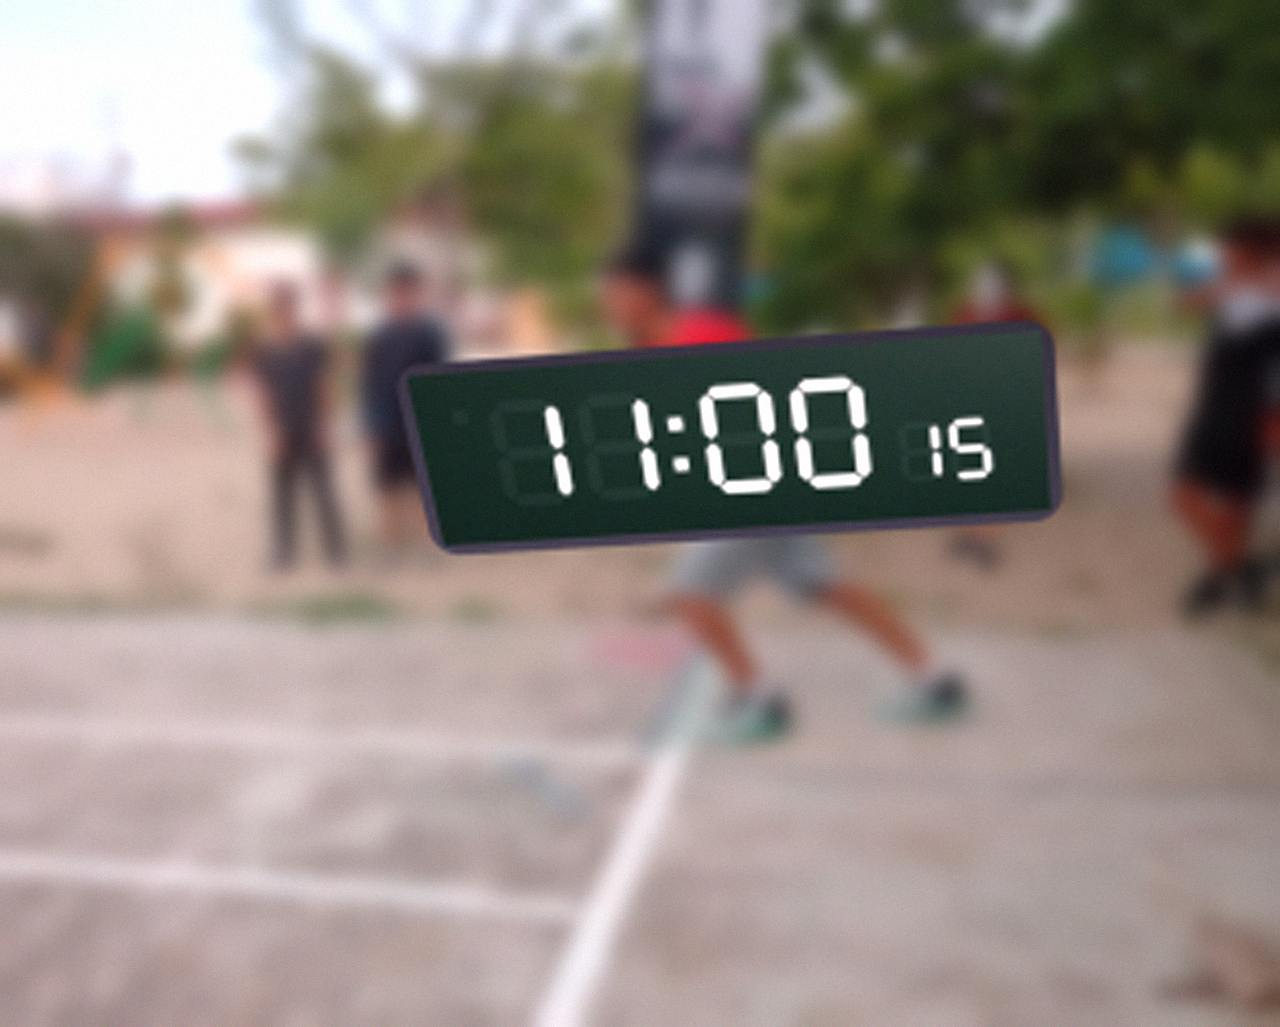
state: 11:00:15
